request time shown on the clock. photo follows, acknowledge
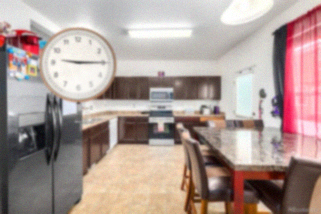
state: 9:15
